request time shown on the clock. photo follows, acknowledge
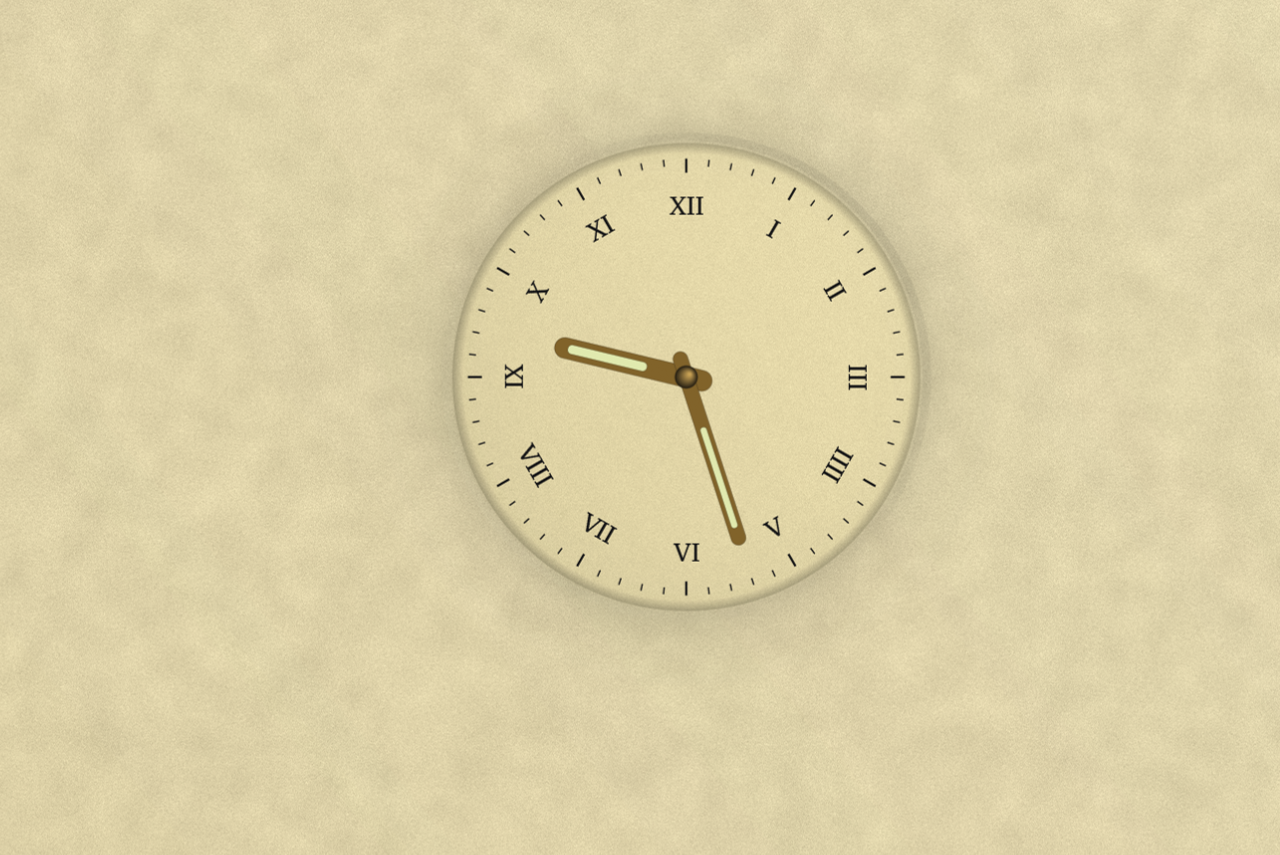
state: 9:27
